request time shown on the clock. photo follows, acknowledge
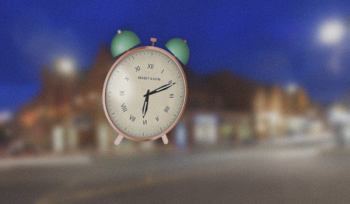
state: 6:11
